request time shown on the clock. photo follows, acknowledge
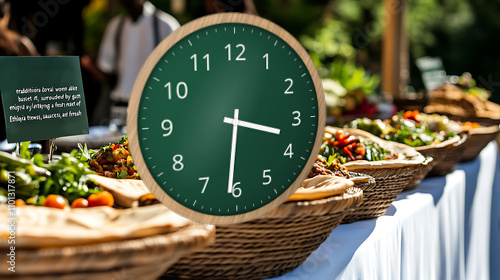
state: 3:31
